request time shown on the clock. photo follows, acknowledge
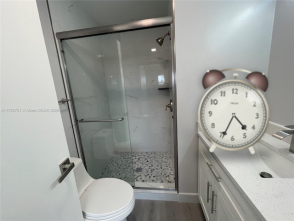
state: 4:34
